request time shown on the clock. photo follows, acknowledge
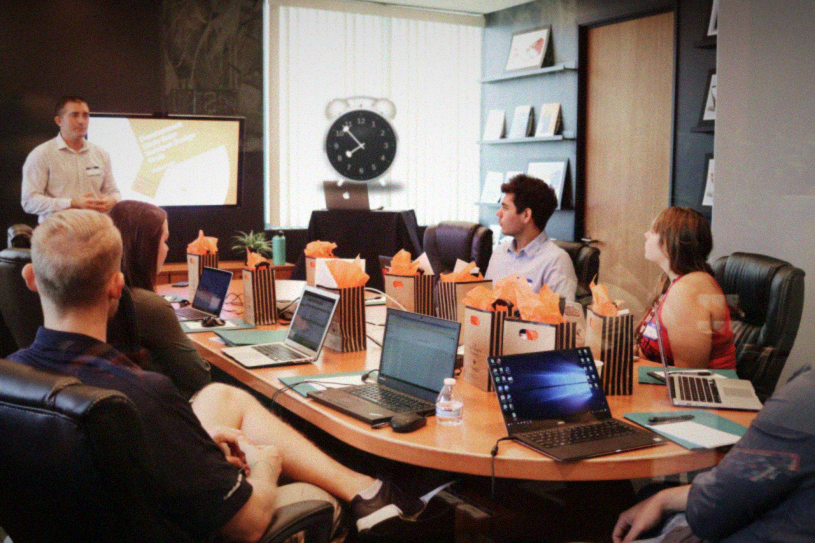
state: 7:53
